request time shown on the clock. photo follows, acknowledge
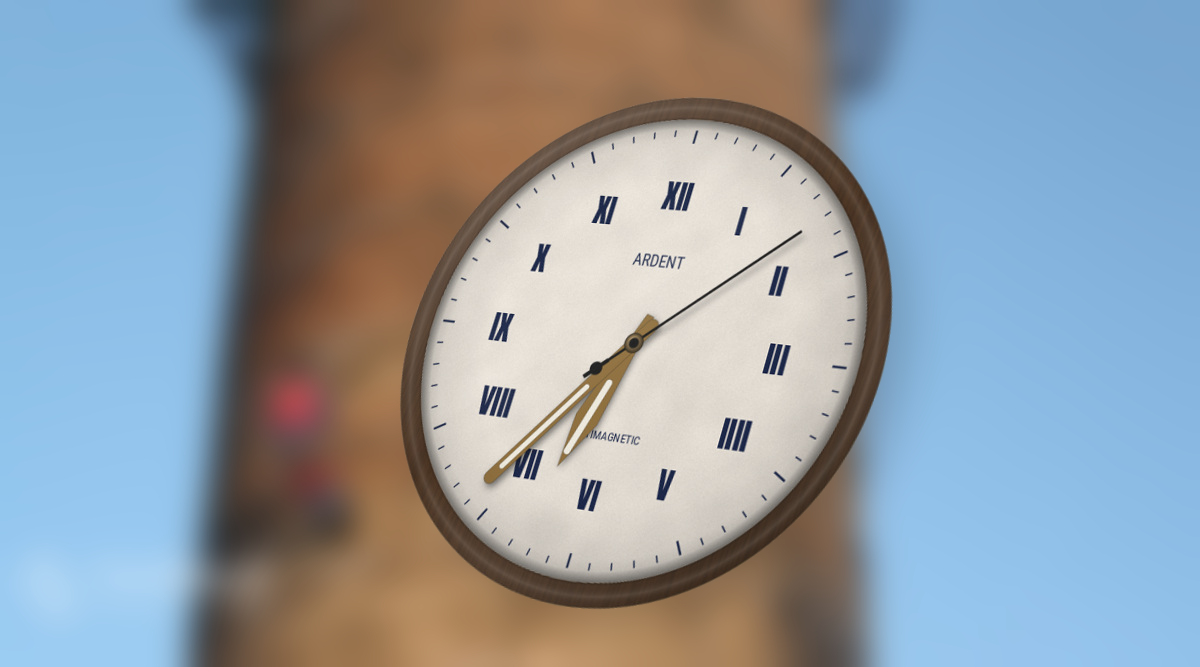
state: 6:36:08
